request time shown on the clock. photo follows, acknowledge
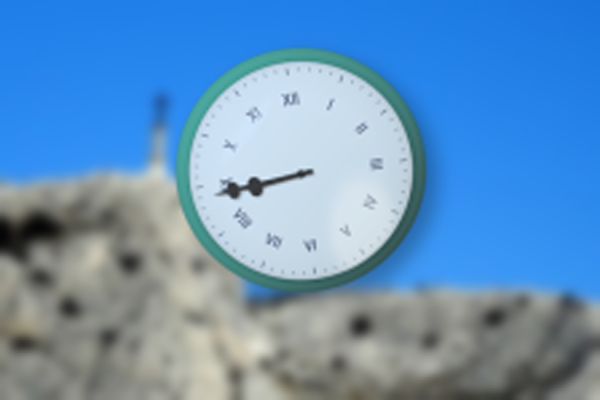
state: 8:44
